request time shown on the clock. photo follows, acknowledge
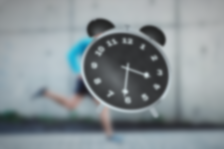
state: 3:31
